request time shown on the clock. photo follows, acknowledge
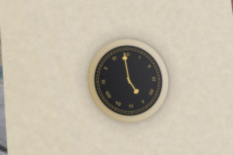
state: 4:59
